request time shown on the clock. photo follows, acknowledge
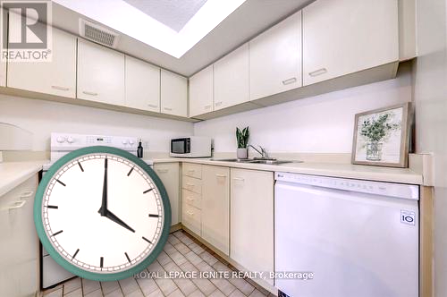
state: 4:00
